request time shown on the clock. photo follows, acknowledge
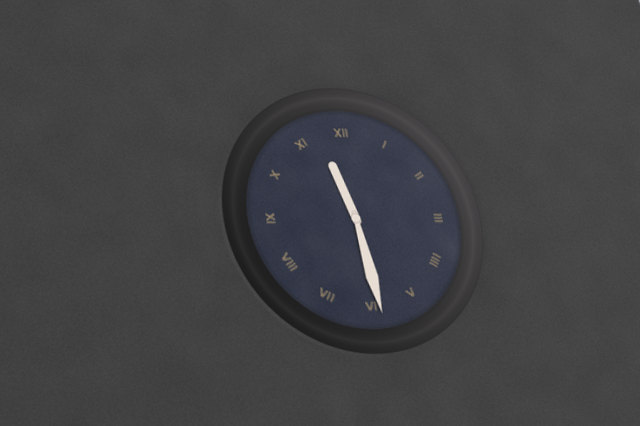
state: 11:29
